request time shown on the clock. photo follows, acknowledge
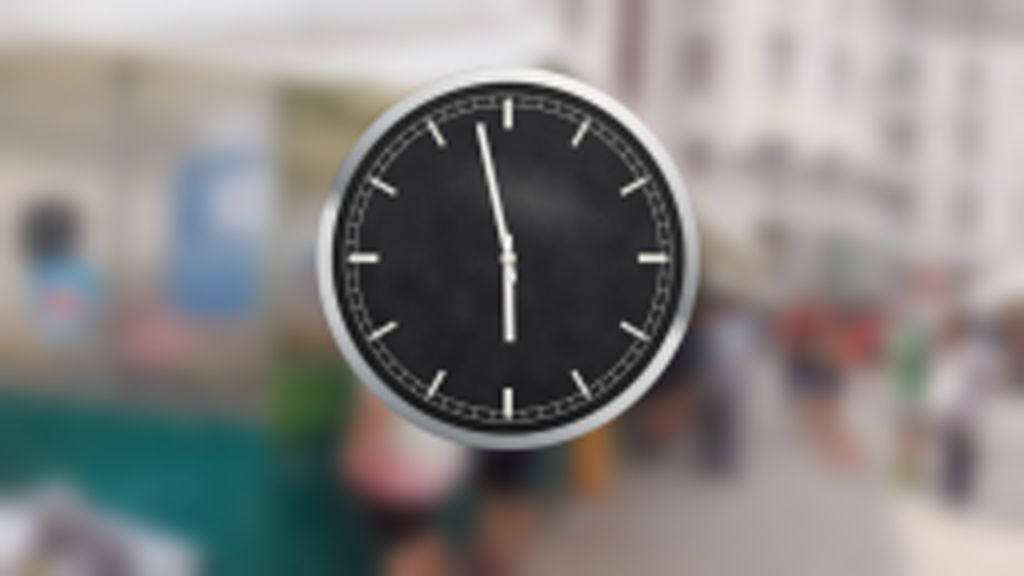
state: 5:58
